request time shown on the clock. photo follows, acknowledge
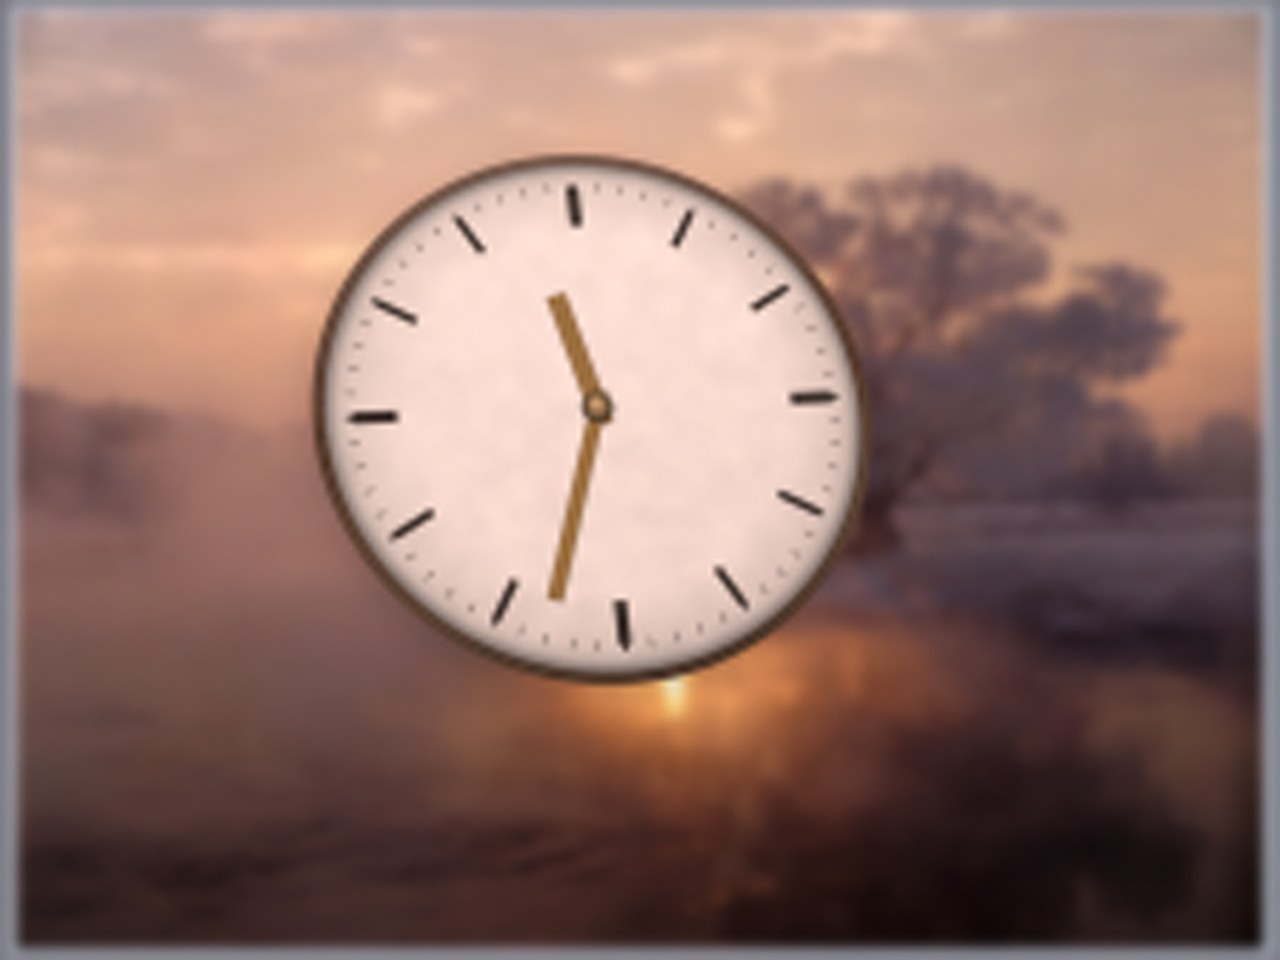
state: 11:33
